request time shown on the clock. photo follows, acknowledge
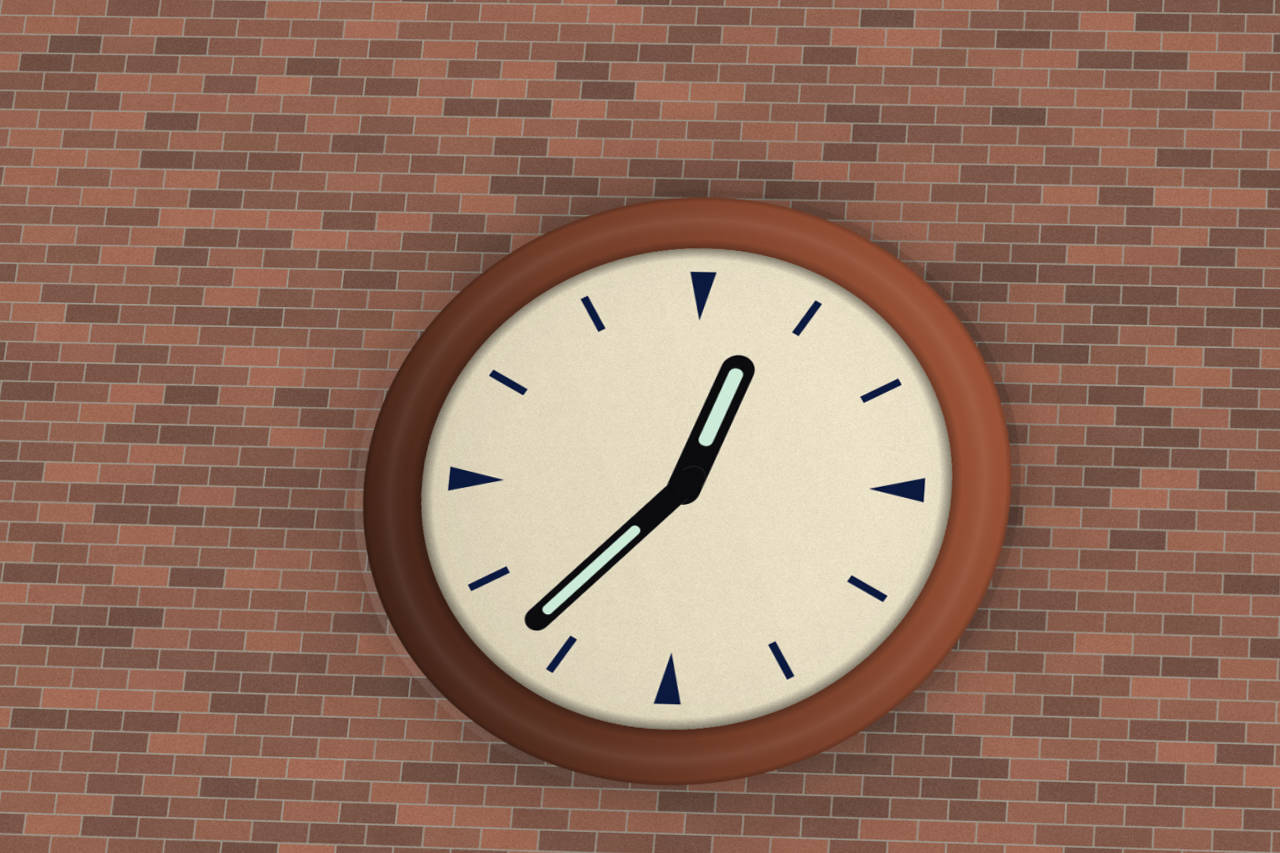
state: 12:37
